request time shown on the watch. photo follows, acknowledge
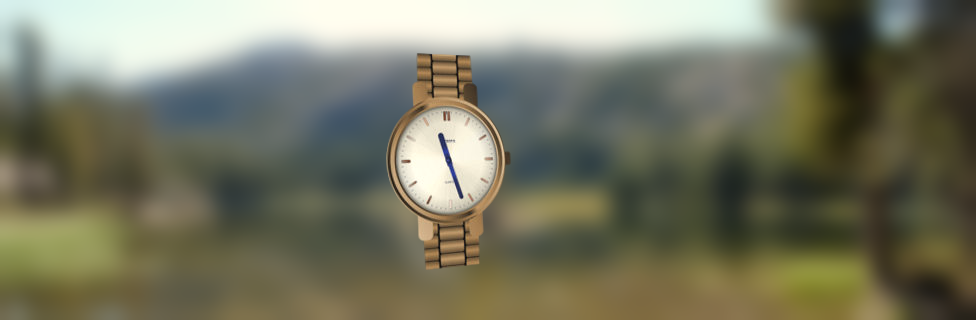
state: 11:27
